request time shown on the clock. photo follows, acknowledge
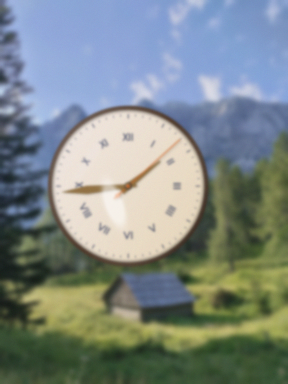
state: 1:44:08
